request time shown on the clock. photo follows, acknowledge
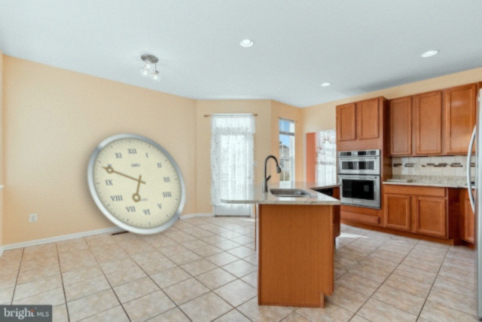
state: 6:49
